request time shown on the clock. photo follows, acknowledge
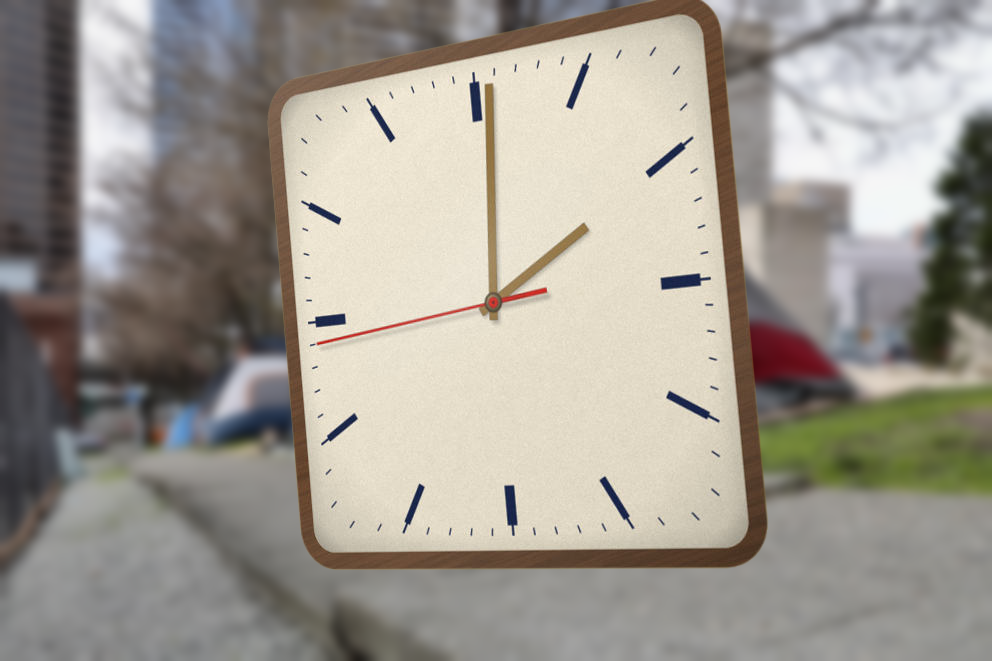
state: 2:00:44
